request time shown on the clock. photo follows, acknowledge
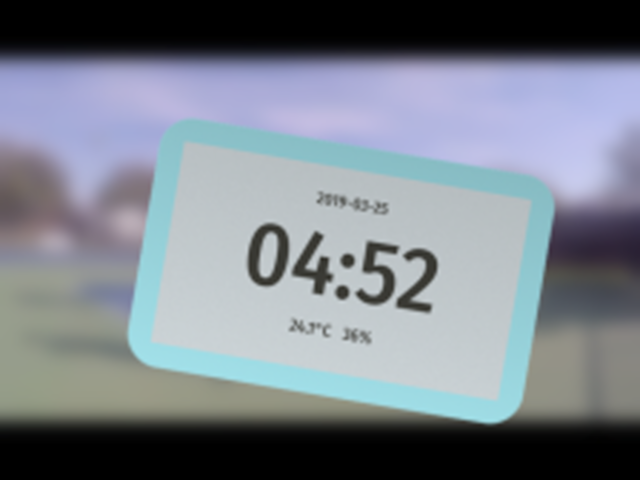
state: 4:52
